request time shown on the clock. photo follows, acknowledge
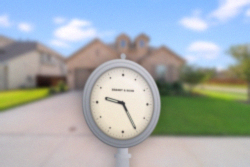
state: 9:25
